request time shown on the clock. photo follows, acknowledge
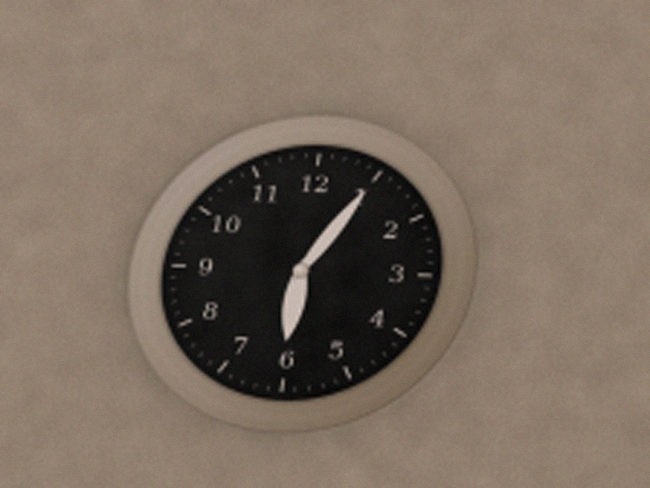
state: 6:05
